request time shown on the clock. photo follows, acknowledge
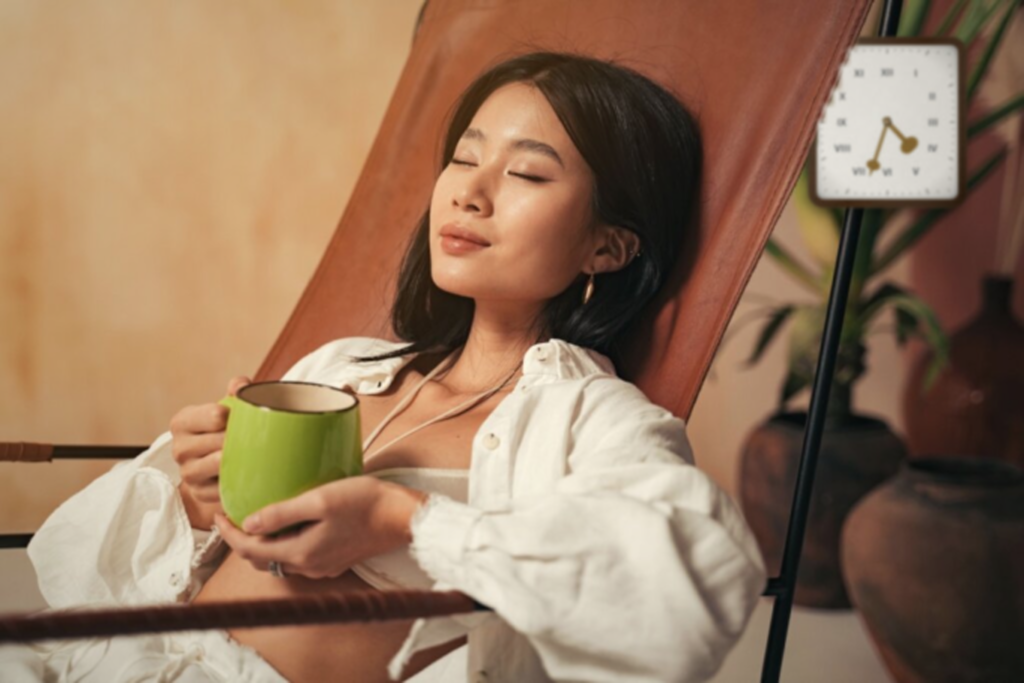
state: 4:33
